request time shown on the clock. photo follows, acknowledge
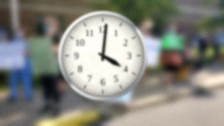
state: 4:01
